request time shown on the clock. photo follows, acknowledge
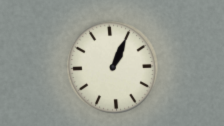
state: 1:05
